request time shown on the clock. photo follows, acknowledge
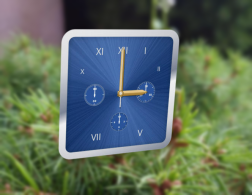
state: 3:00
